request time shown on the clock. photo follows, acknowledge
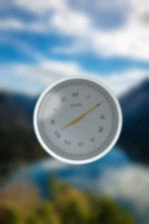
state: 8:10
